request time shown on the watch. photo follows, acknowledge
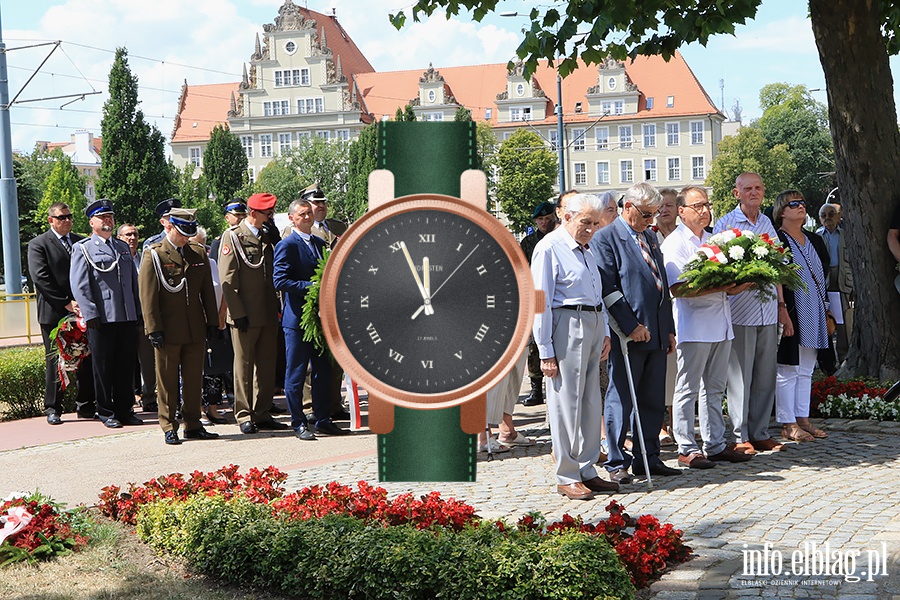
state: 11:56:07
